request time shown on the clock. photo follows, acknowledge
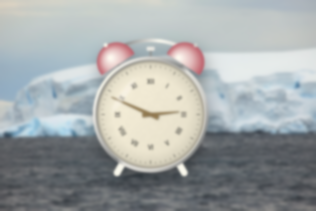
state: 2:49
